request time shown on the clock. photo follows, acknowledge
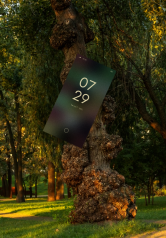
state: 7:29
